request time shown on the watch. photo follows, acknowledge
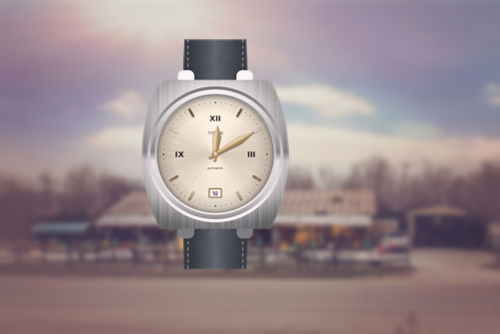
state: 12:10
